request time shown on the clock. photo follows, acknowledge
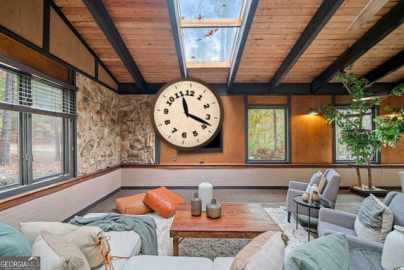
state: 11:18
